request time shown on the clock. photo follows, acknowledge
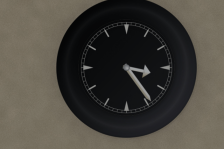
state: 3:24
